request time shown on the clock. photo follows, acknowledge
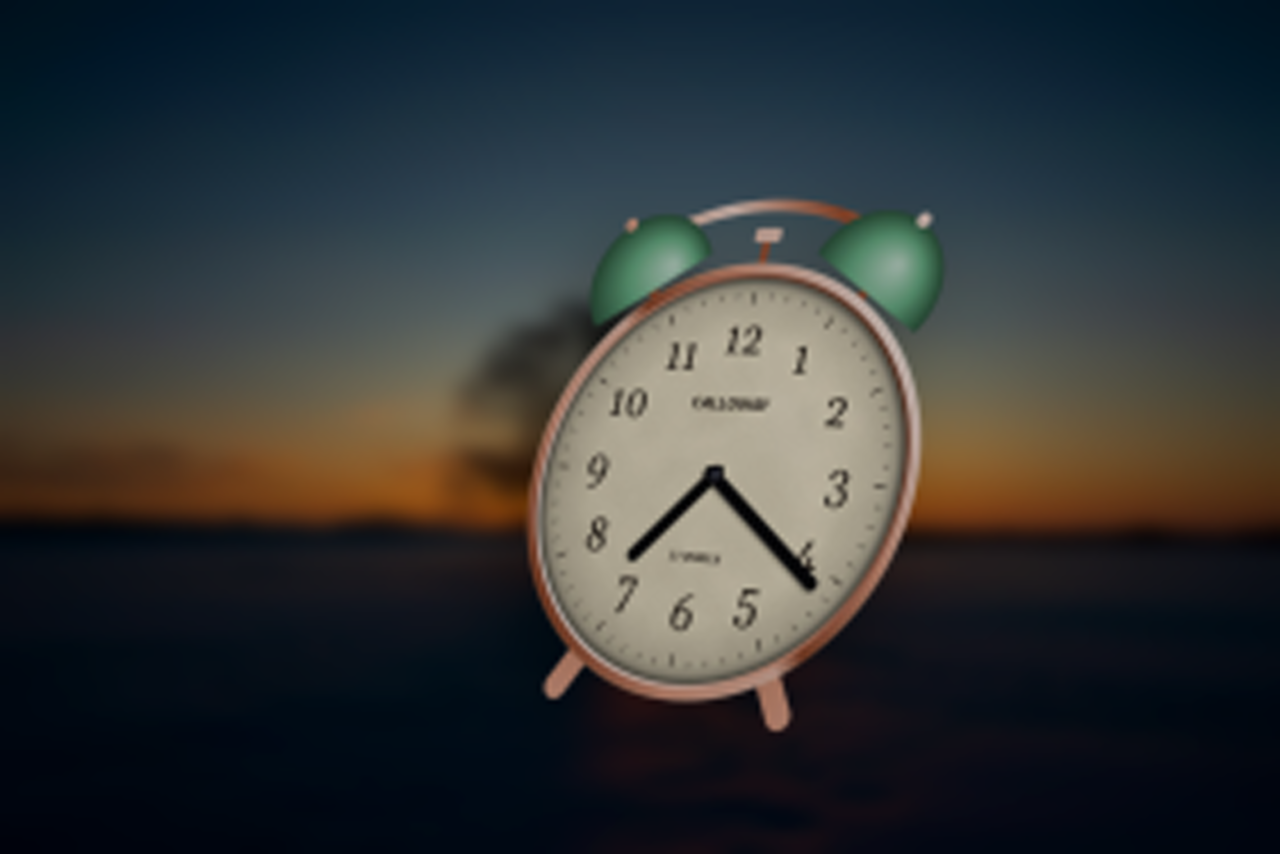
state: 7:21
